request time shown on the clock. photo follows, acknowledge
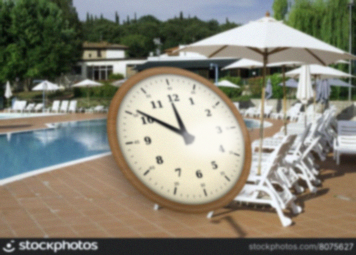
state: 11:51
